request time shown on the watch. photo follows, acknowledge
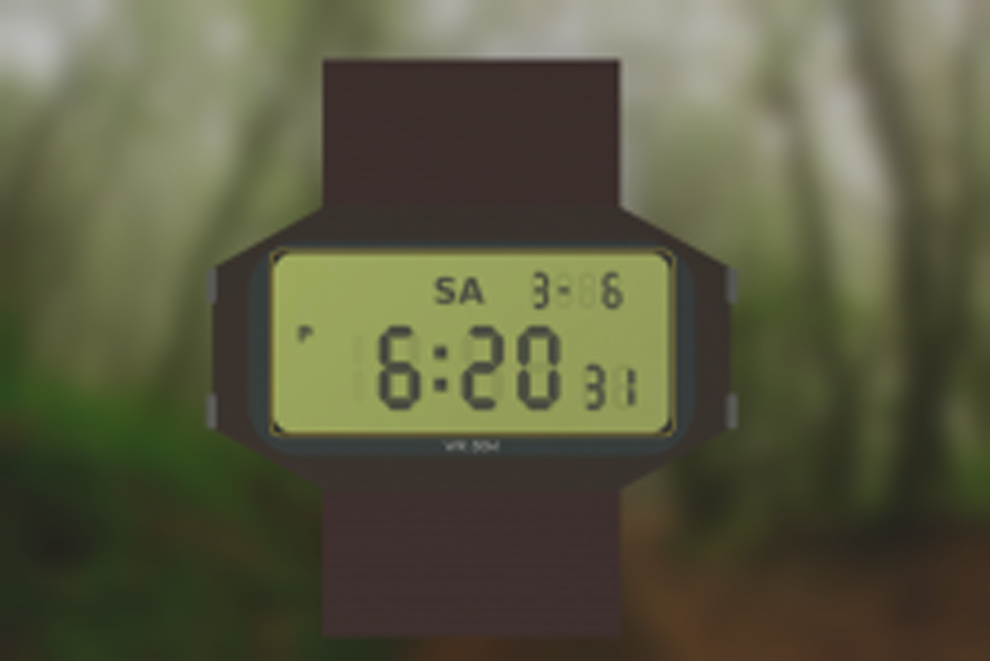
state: 6:20:31
